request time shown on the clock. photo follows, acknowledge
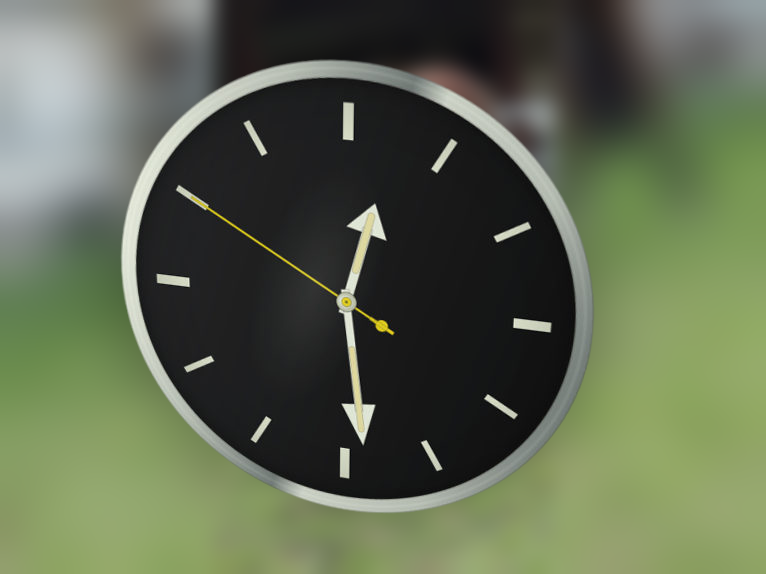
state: 12:28:50
